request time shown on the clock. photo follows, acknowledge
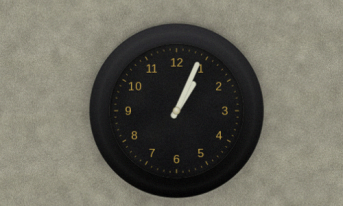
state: 1:04
